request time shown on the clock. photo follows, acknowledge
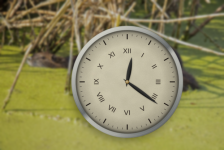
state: 12:21
